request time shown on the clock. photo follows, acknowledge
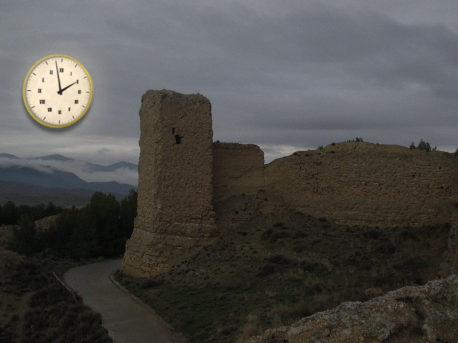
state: 1:58
